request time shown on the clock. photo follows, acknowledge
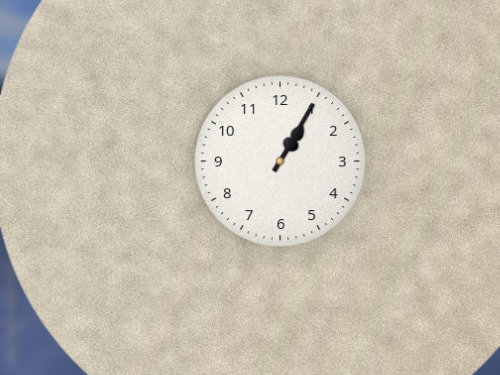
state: 1:05
